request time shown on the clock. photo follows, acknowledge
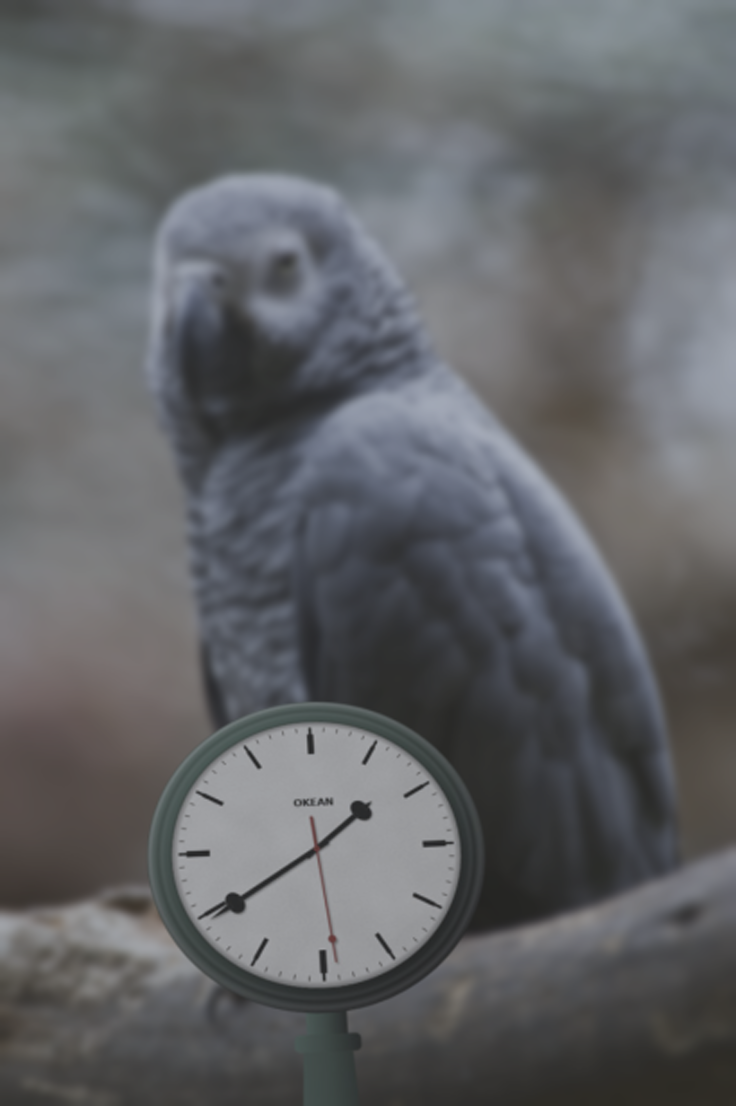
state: 1:39:29
